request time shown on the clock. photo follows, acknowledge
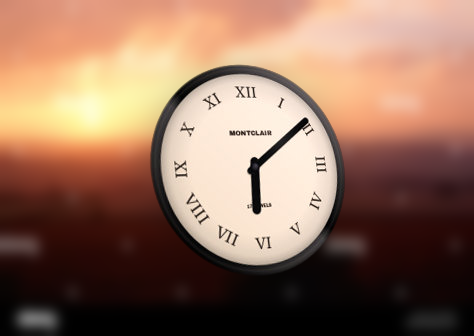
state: 6:09
